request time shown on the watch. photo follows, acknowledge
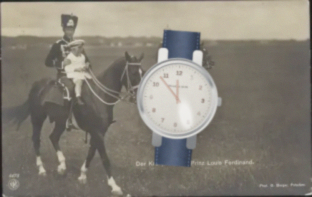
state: 11:53
